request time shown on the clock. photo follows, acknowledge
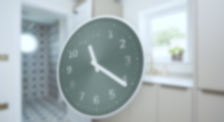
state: 11:21
